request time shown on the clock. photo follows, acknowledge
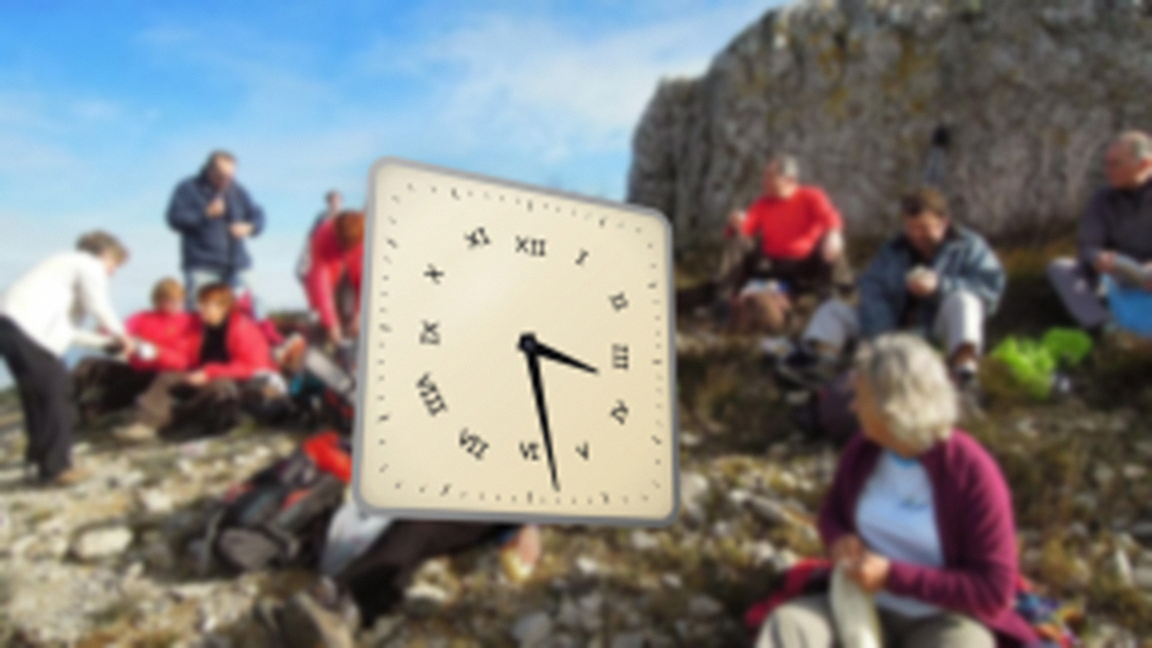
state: 3:28
